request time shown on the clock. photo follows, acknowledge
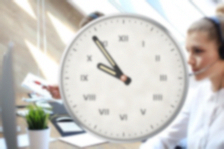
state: 9:54
